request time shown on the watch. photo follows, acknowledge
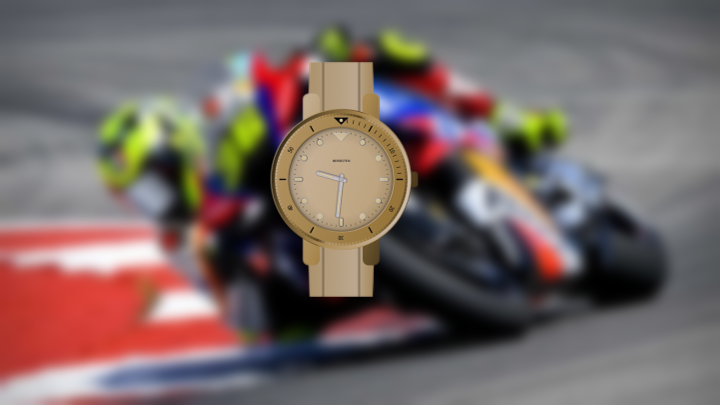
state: 9:31
